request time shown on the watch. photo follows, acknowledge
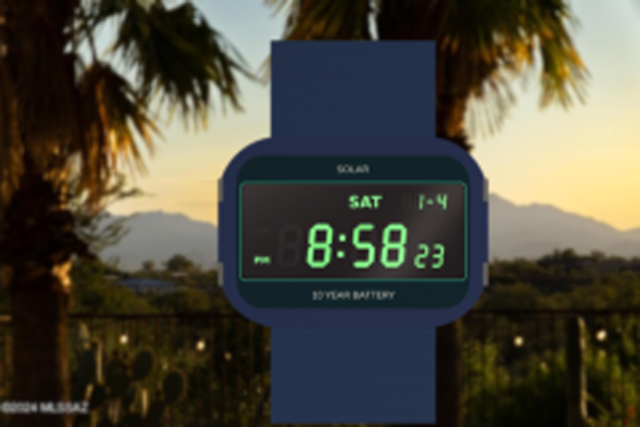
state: 8:58:23
